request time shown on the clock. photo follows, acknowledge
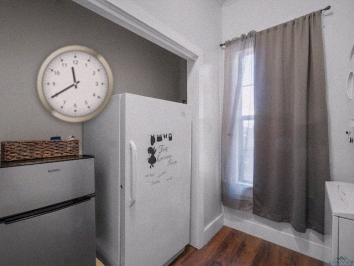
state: 11:40
